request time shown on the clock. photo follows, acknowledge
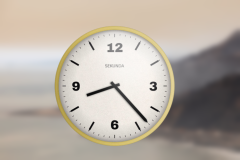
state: 8:23
